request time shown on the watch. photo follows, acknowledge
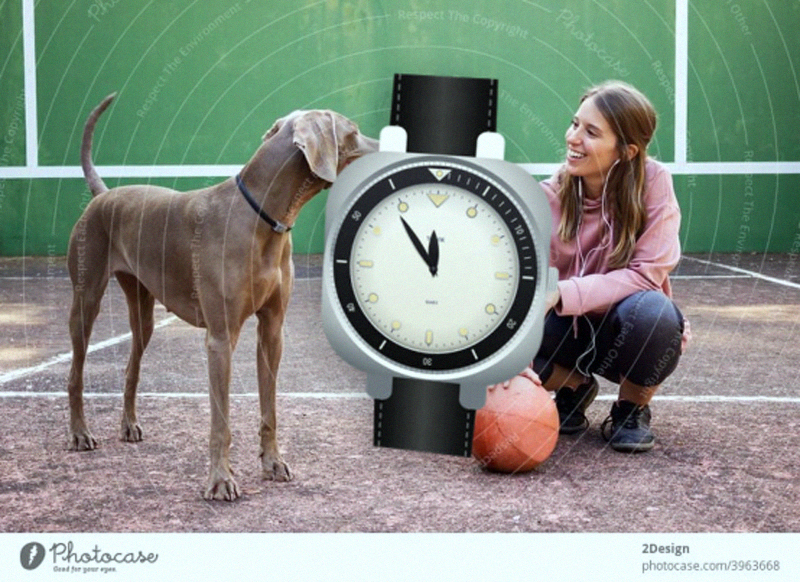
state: 11:54
